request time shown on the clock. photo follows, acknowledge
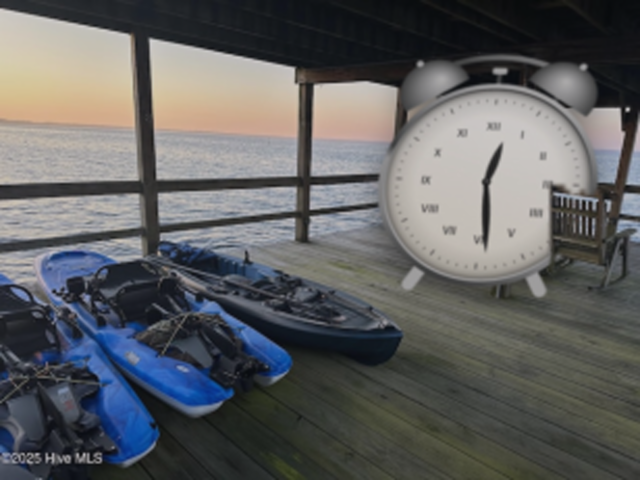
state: 12:29
